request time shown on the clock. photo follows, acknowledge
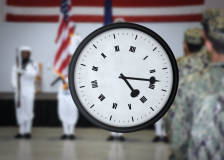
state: 4:13
